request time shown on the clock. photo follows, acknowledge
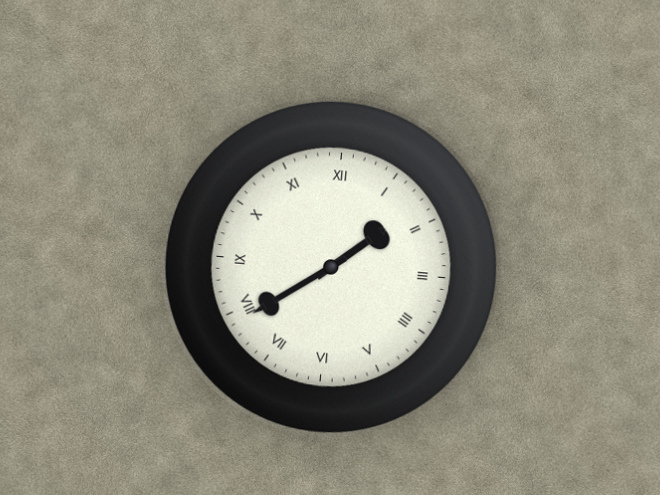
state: 1:39
